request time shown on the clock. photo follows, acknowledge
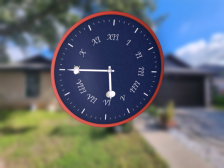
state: 5:45
